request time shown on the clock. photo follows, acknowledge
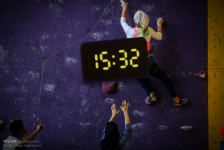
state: 15:32
